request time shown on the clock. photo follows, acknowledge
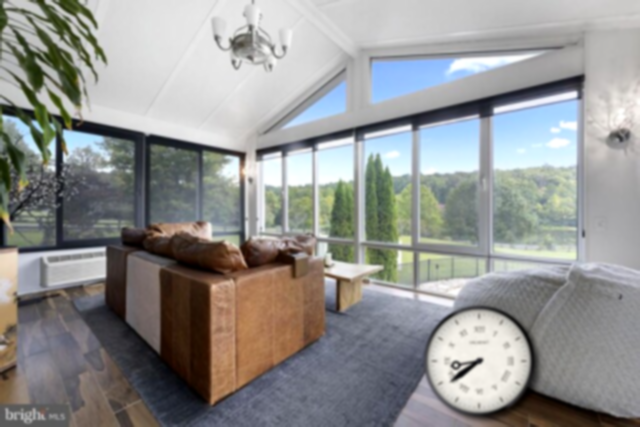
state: 8:39
